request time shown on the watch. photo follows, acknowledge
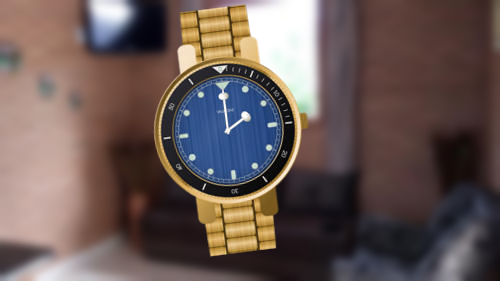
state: 2:00
